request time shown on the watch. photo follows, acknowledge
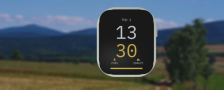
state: 13:30
